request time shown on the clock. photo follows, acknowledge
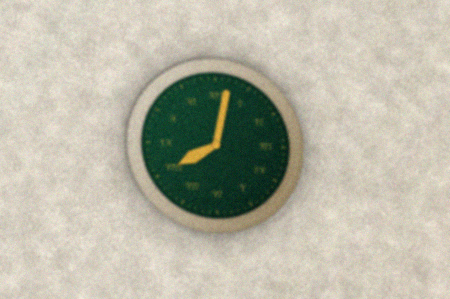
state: 8:02
